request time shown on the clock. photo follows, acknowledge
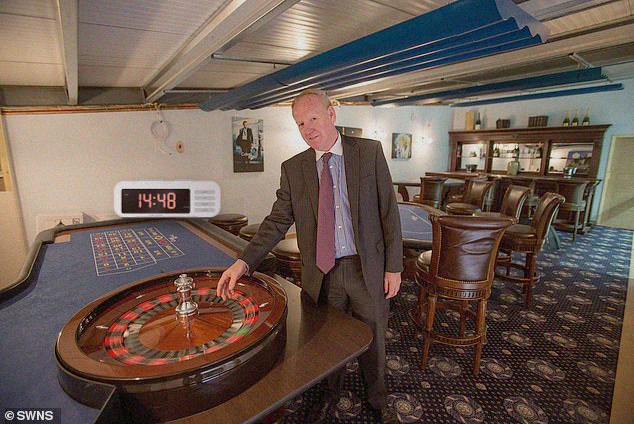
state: 14:48
